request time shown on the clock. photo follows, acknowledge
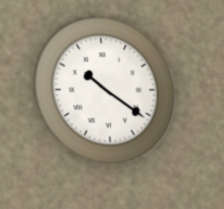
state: 10:21
